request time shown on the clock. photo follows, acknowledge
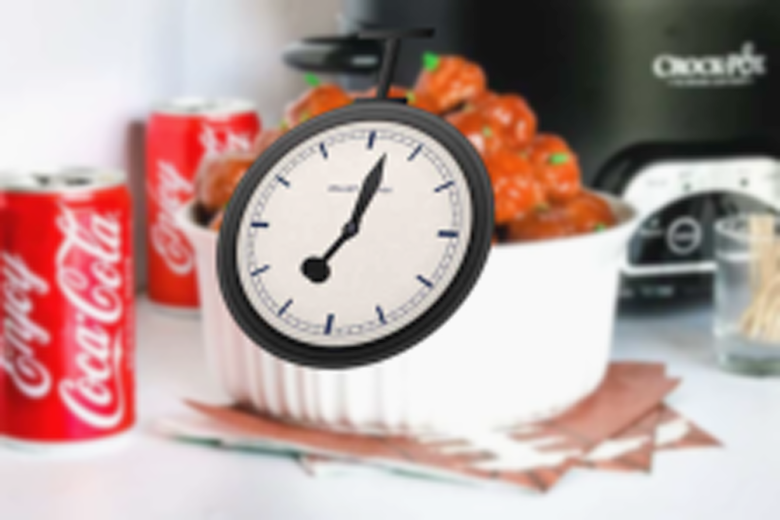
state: 7:02
